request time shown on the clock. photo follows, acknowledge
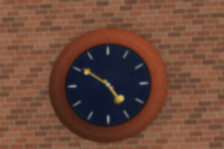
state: 4:51
